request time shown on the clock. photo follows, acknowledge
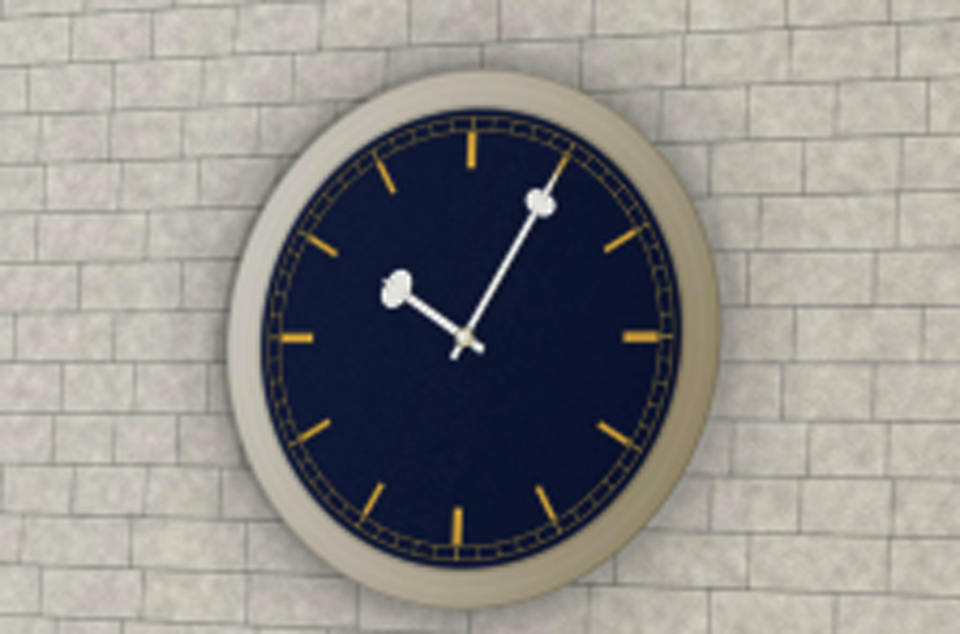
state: 10:05
